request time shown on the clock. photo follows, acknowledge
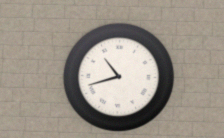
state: 10:42
